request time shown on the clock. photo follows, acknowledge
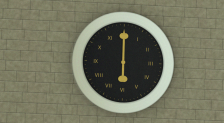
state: 6:00
